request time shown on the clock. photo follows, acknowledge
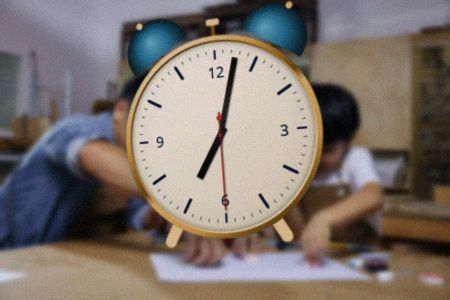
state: 7:02:30
